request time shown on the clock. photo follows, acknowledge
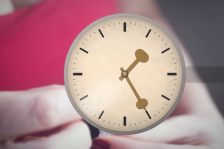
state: 1:25
